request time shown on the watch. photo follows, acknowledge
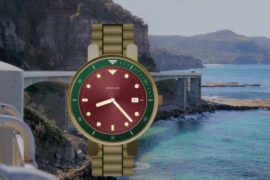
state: 8:23
